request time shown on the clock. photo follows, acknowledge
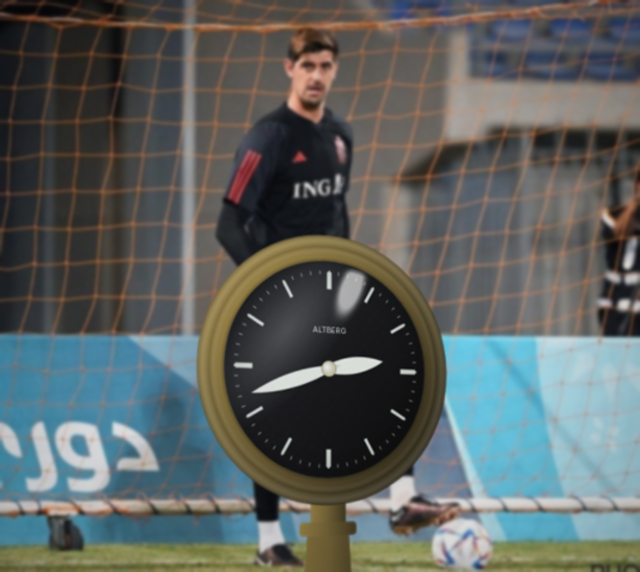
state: 2:42
